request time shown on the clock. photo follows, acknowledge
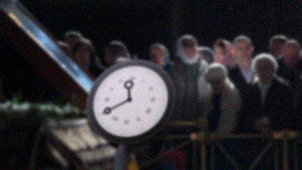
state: 11:40
